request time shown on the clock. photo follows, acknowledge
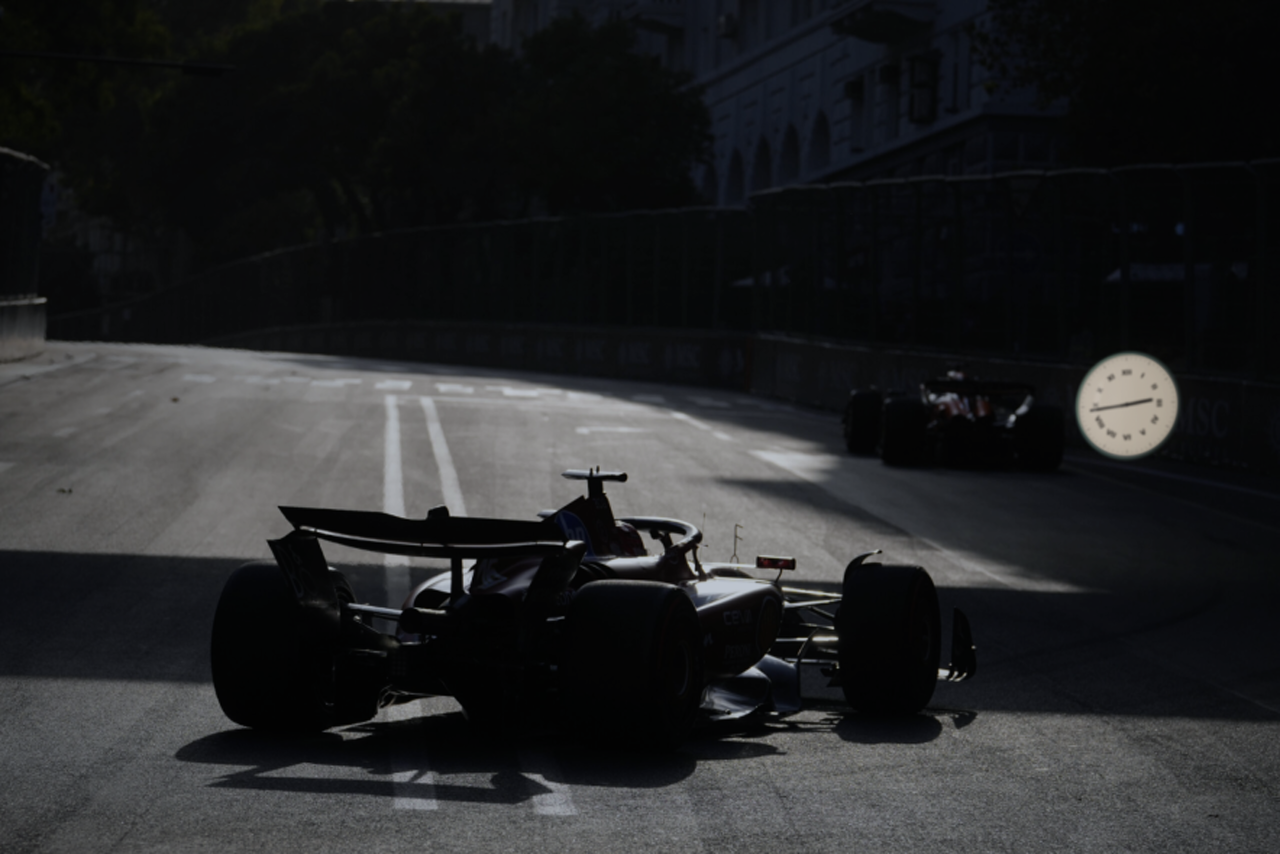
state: 2:44
